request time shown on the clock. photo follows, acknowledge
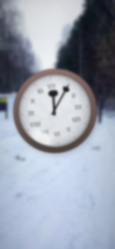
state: 12:06
